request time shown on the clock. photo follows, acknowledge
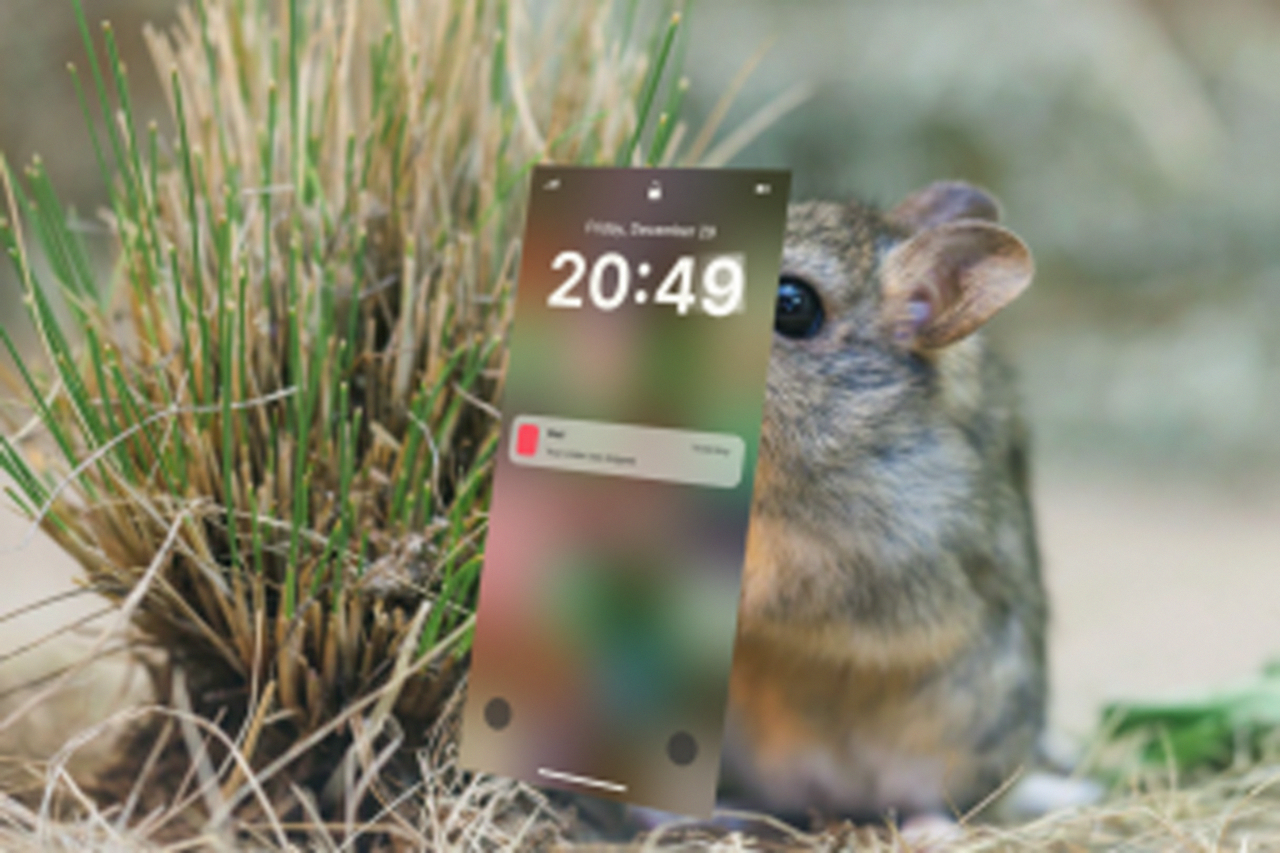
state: 20:49
